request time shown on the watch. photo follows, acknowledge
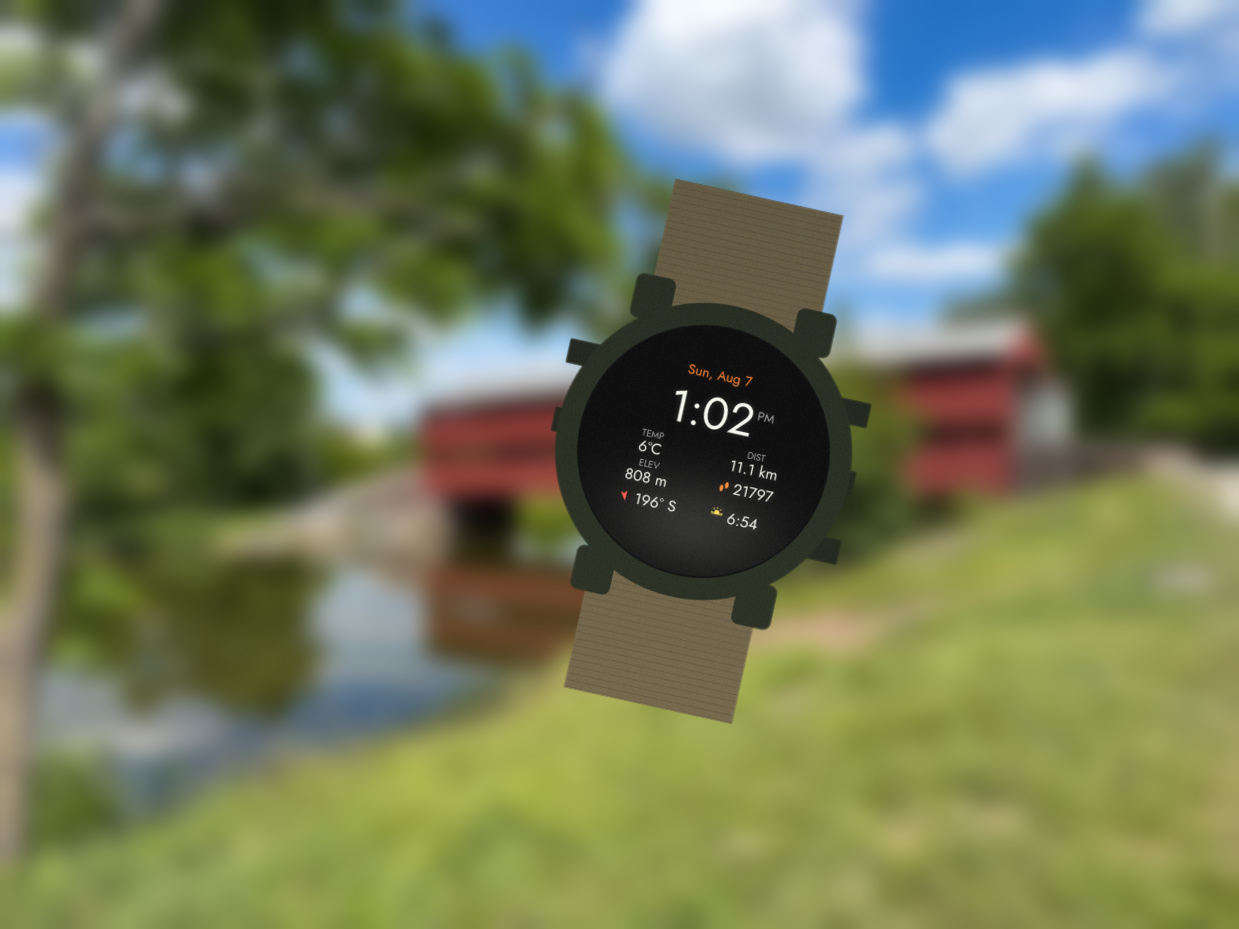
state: 1:02
